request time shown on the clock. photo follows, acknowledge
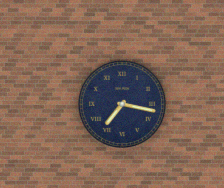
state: 7:17
